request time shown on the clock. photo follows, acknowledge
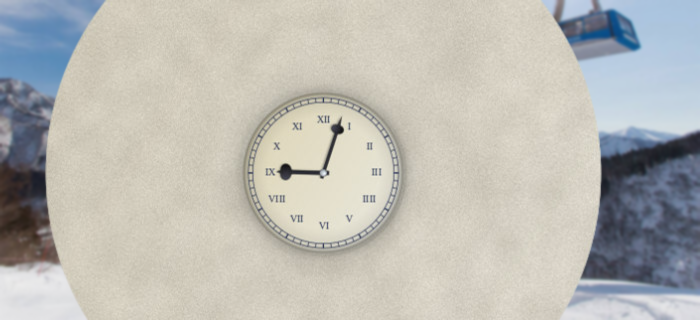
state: 9:03
